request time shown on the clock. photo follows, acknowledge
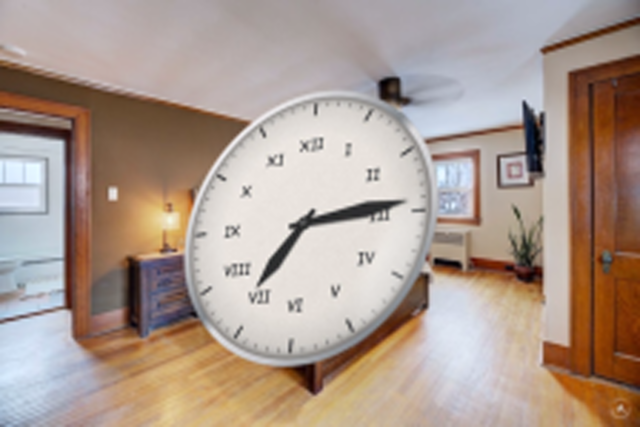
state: 7:14
